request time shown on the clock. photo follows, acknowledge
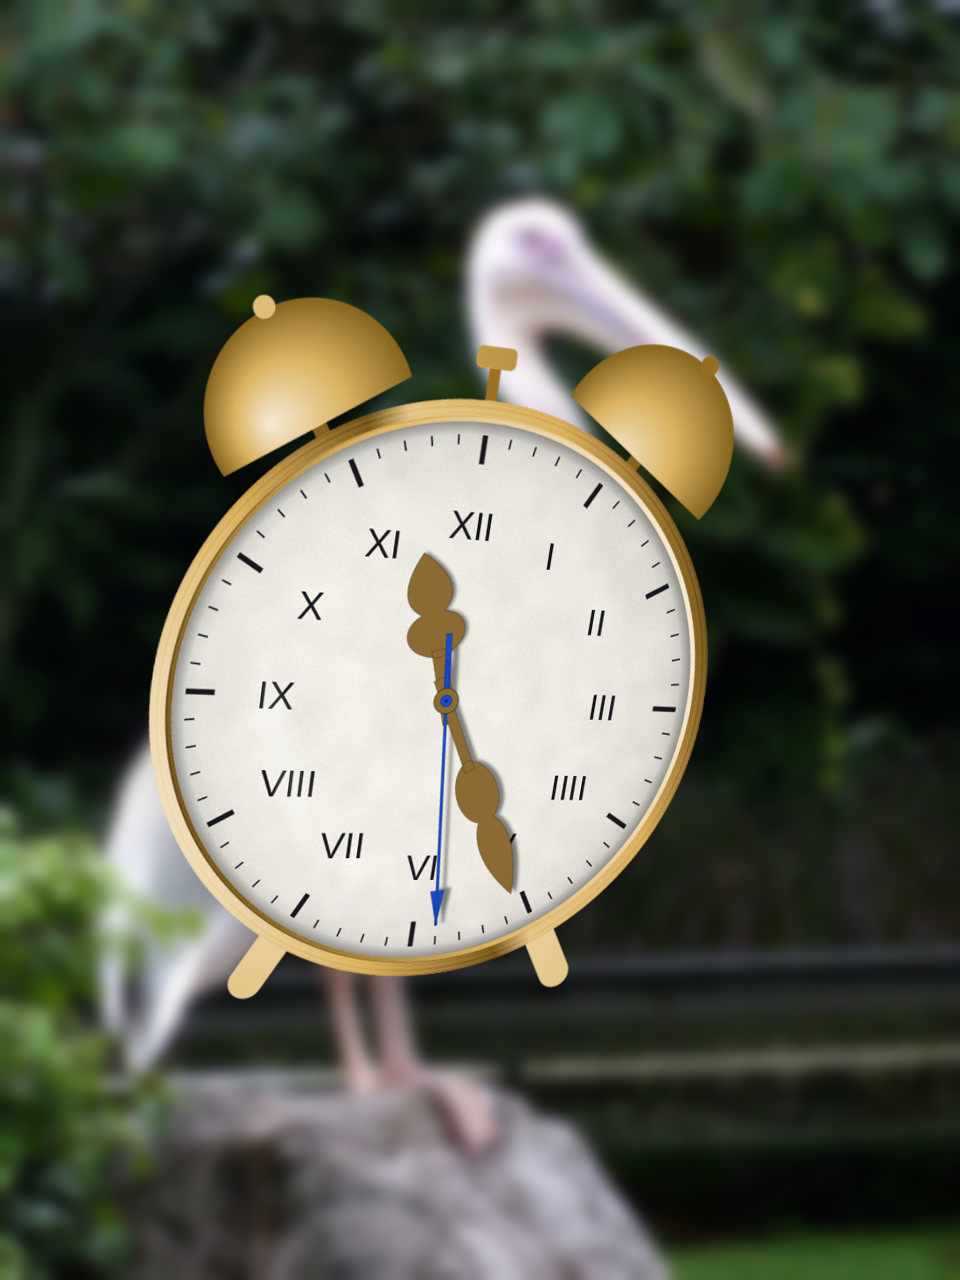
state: 11:25:29
